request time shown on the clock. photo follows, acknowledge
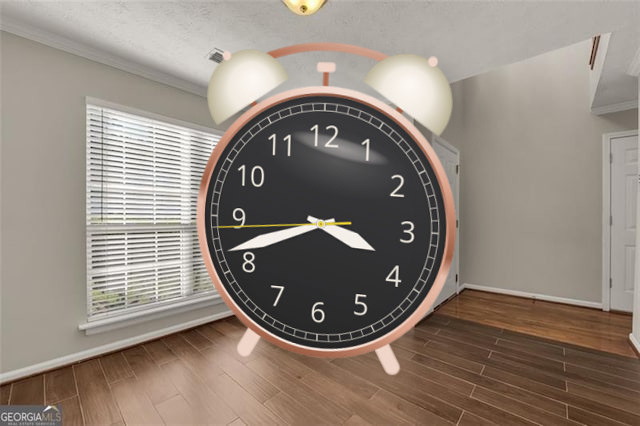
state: 3:41:44
